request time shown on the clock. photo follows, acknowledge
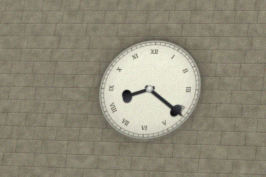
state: 8:21
